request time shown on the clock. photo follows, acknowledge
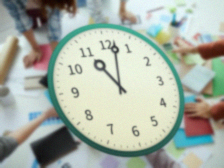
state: 11:02
